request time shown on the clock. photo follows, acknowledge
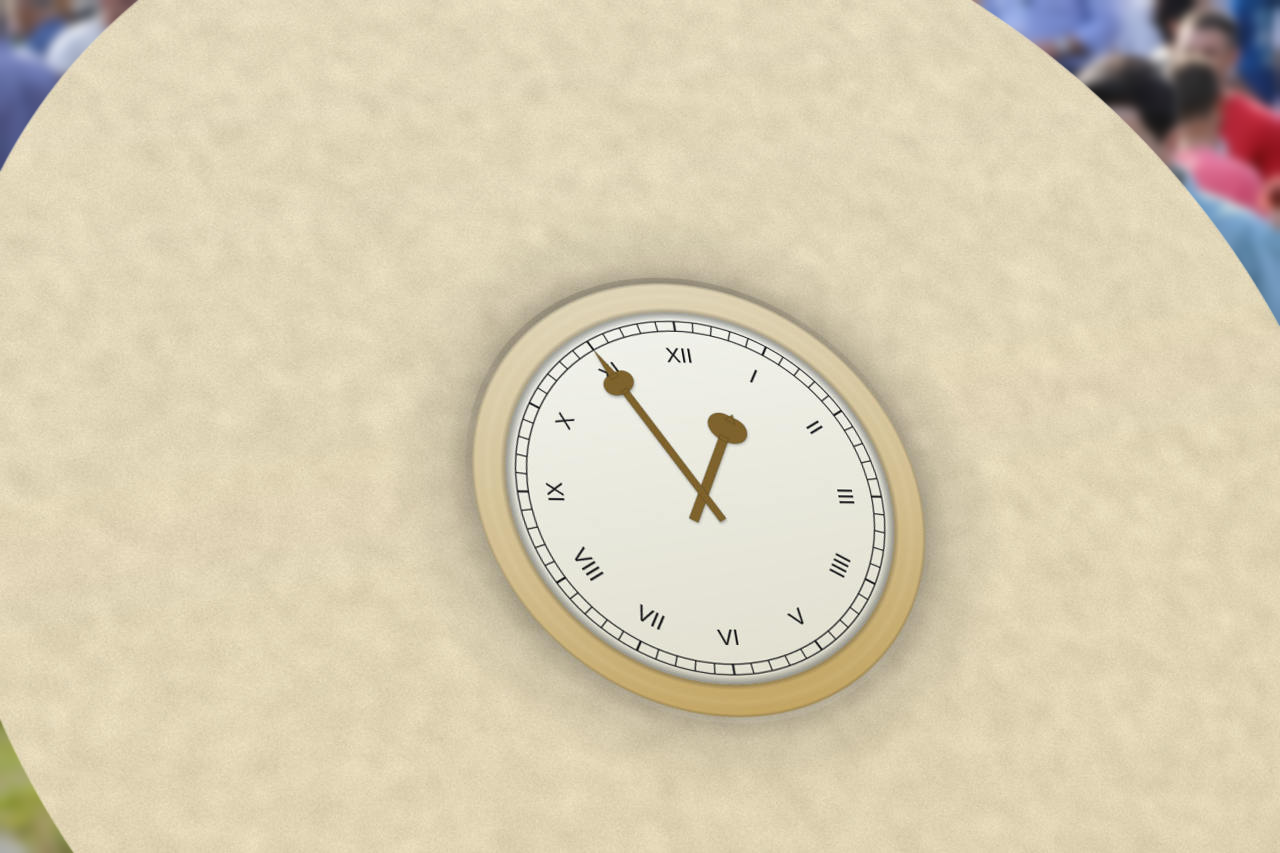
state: 12:55
